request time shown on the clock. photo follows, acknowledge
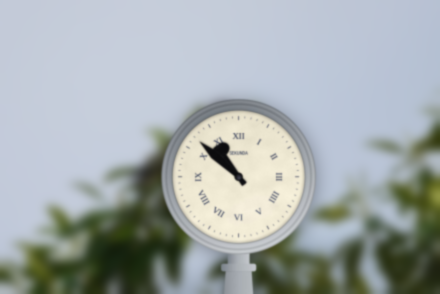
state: 10:52
